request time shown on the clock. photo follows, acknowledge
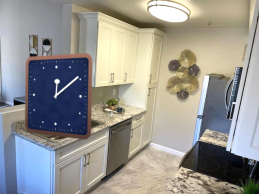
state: 12:09
